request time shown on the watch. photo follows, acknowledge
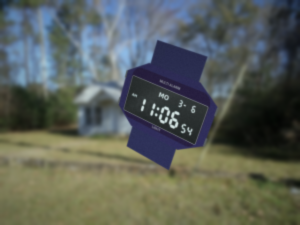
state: 11:06
